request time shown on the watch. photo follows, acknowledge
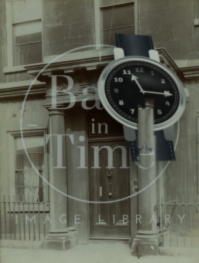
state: 11:16
